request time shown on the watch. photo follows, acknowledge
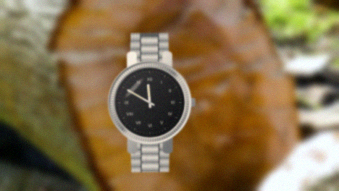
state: 11:50
